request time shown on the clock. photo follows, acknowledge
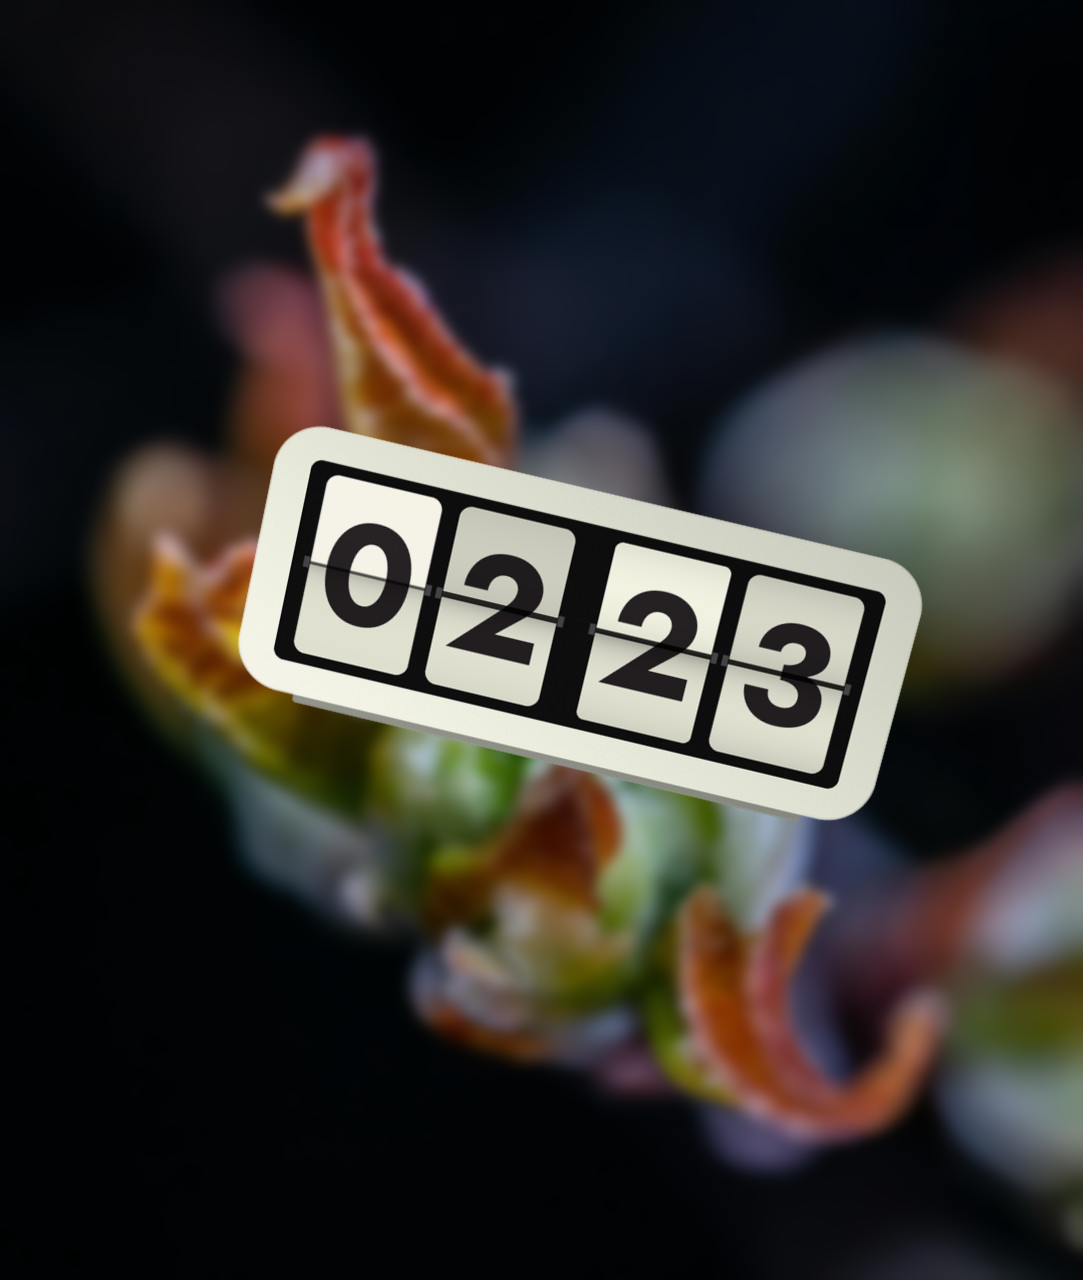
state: 2:23
